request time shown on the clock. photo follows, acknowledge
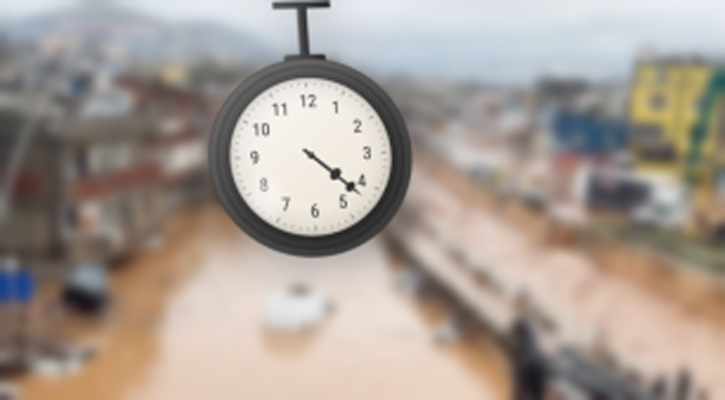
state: 4:22
